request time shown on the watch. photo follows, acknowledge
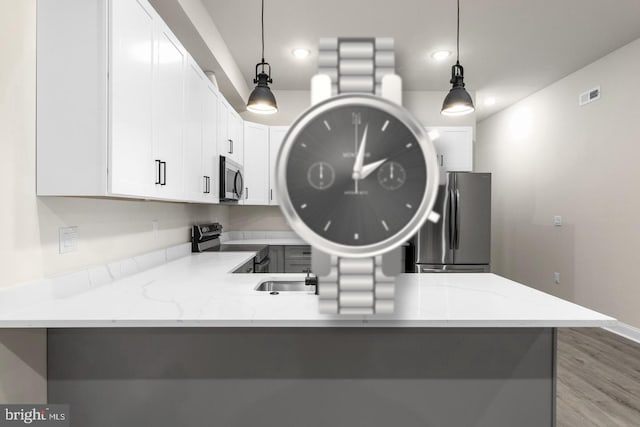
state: 2:02
